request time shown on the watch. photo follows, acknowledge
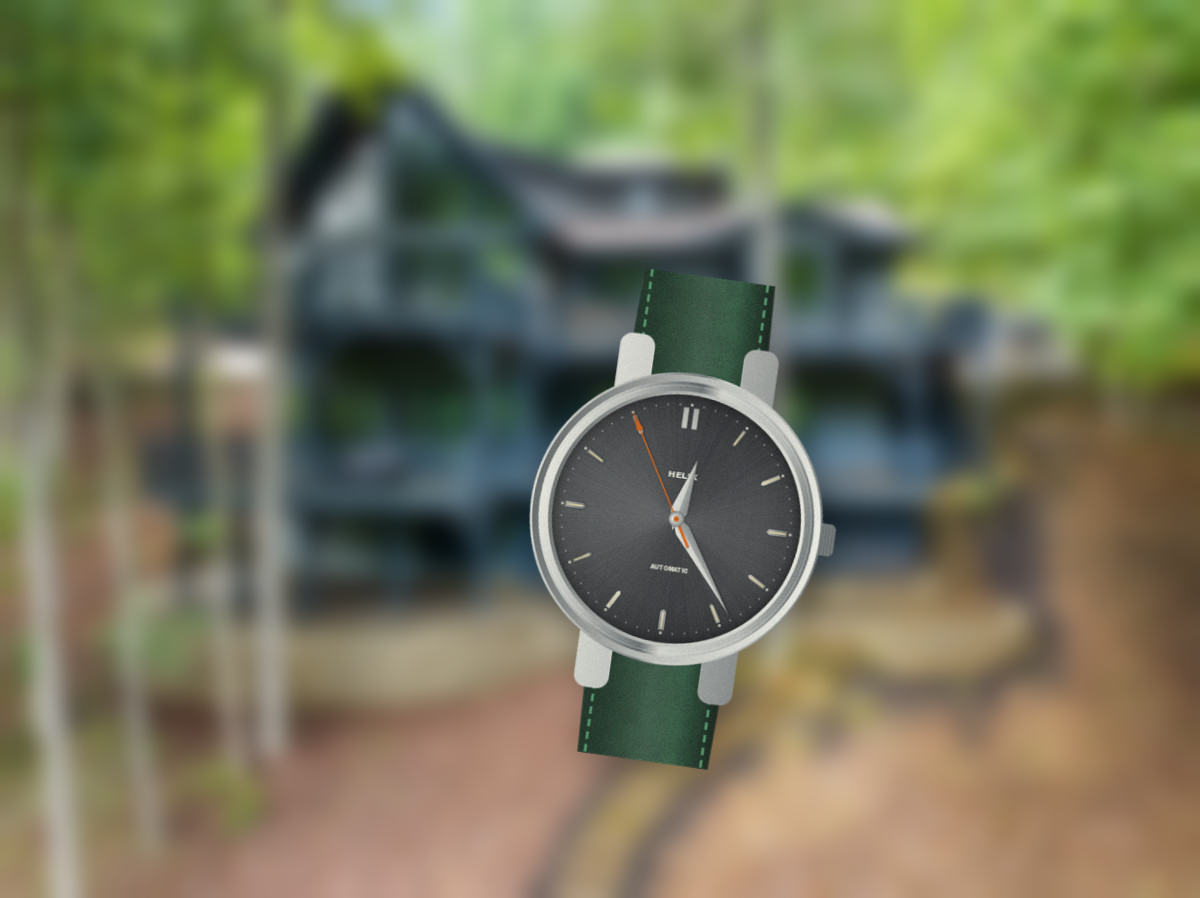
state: 12:23:55
